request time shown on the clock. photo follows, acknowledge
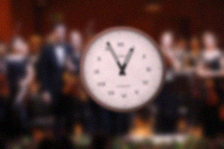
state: 12:56
